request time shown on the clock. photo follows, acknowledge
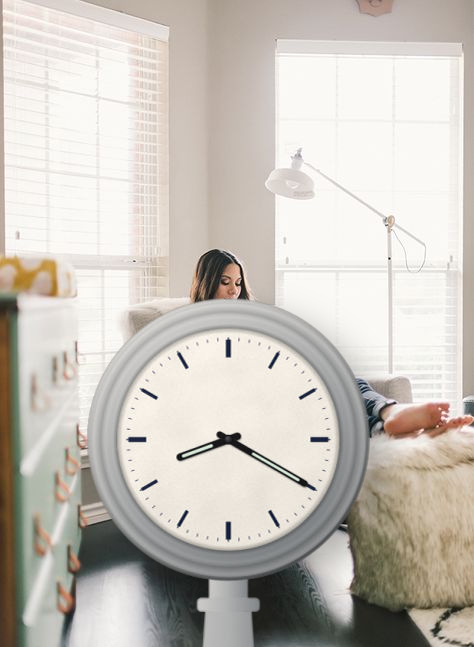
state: 8:20
